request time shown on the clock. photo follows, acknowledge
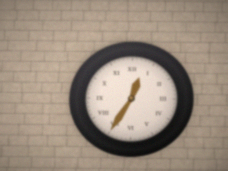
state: 12:35
